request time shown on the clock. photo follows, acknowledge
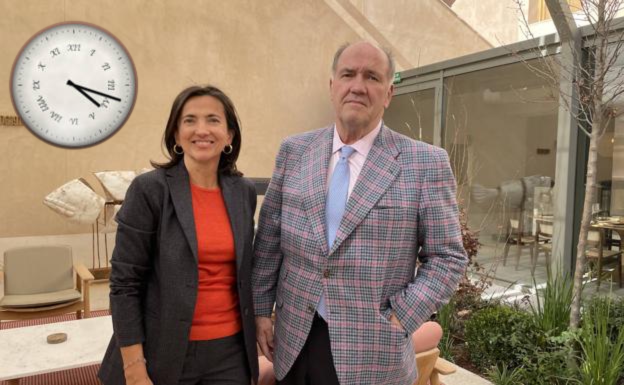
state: 4:18
